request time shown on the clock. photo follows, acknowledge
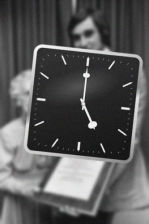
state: 5:00
